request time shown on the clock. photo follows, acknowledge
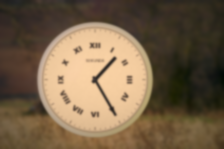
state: 1:25
